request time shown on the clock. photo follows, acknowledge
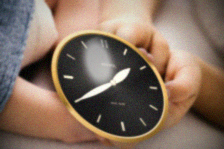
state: 1:40
